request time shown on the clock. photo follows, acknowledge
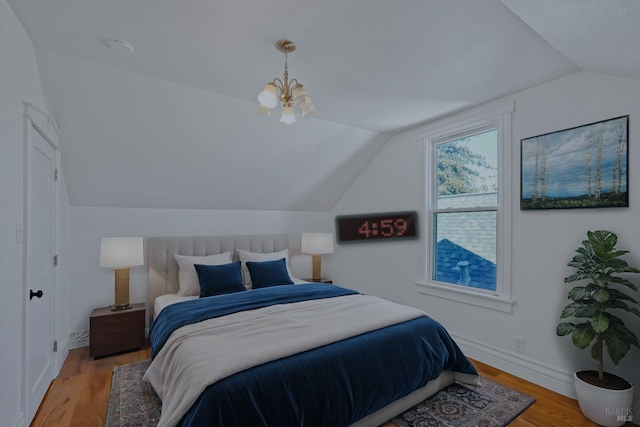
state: 4:59
